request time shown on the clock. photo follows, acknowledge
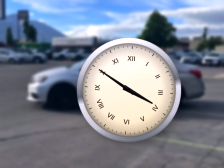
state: 3:50
